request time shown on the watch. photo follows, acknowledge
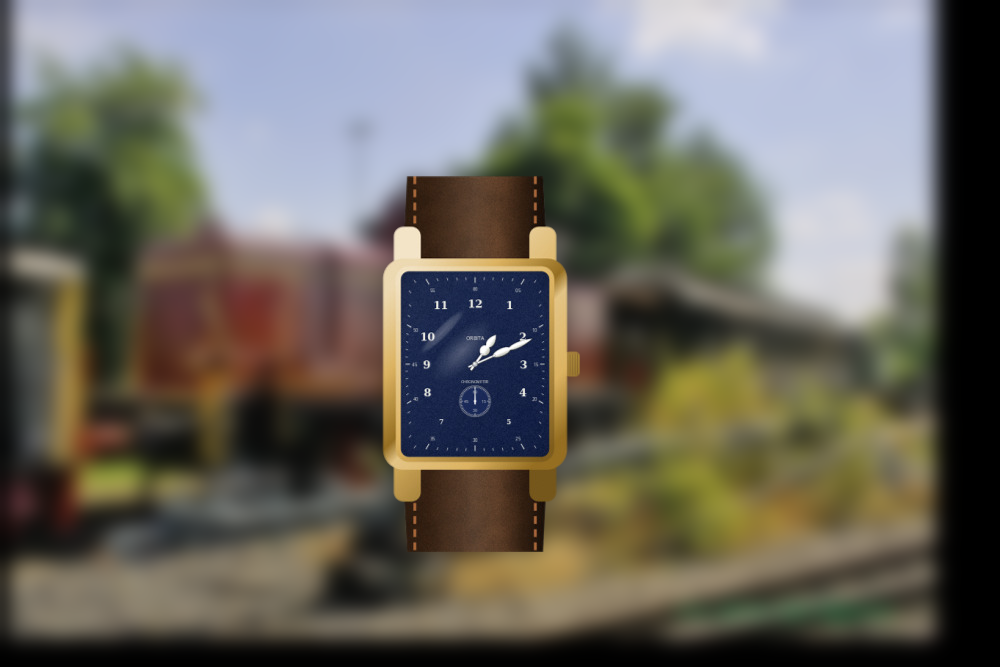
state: 1:11
